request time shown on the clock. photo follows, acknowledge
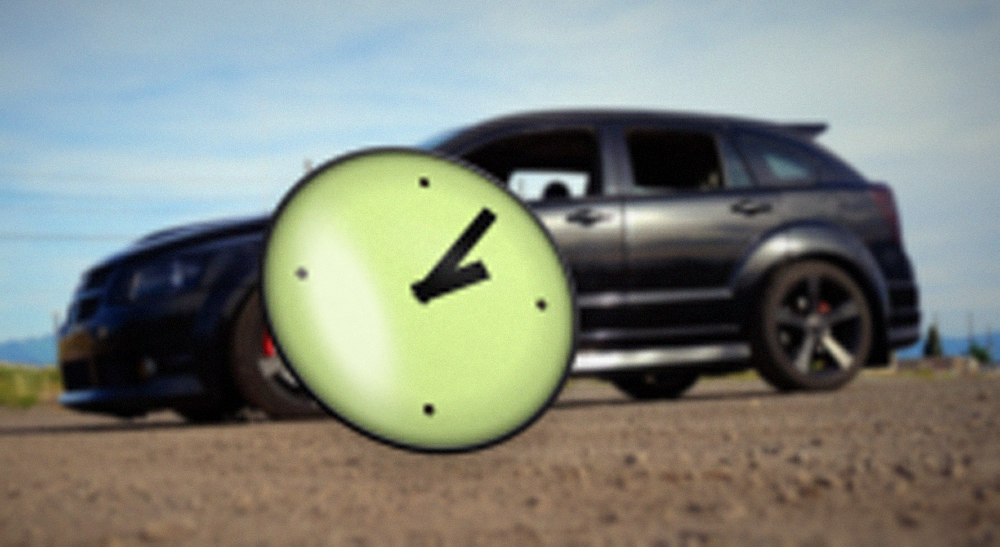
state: 2:06
